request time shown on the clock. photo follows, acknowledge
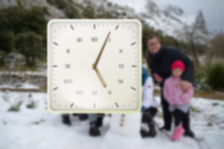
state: 5:04
